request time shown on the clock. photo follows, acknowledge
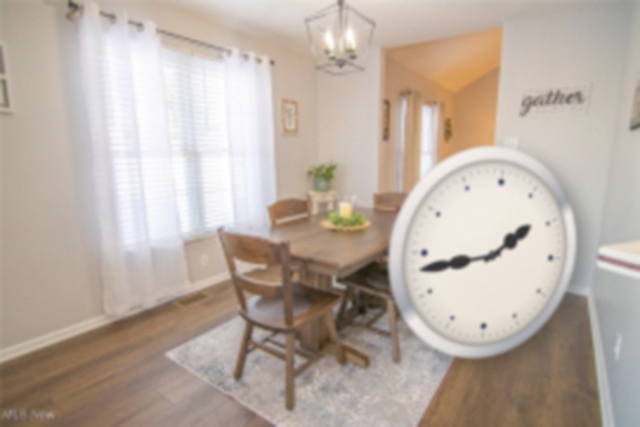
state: 1:43
